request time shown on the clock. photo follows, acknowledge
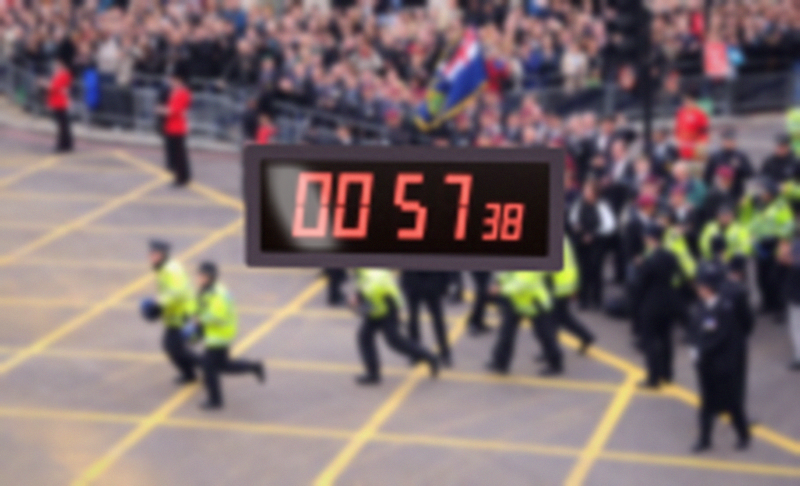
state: 0:57:38
